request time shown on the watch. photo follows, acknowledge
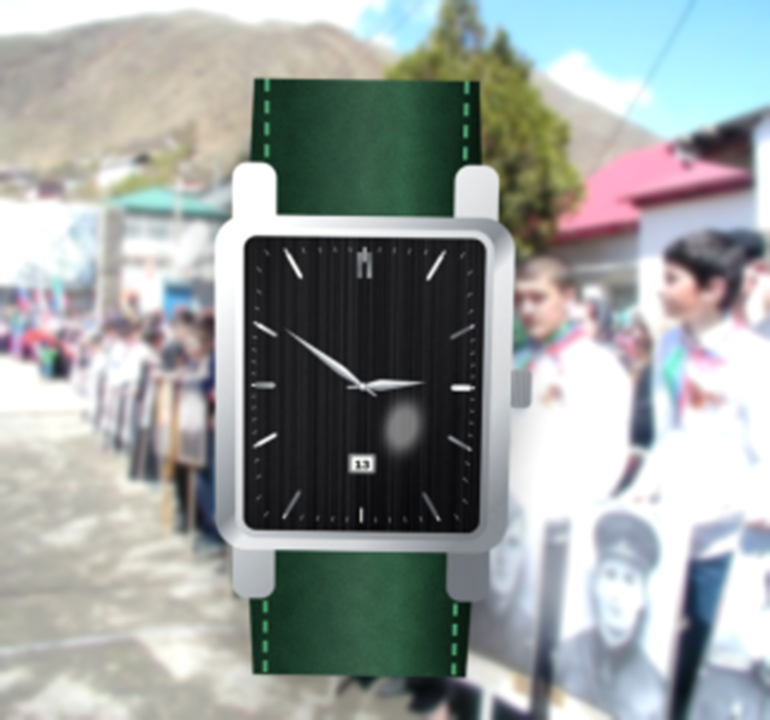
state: 2:51
